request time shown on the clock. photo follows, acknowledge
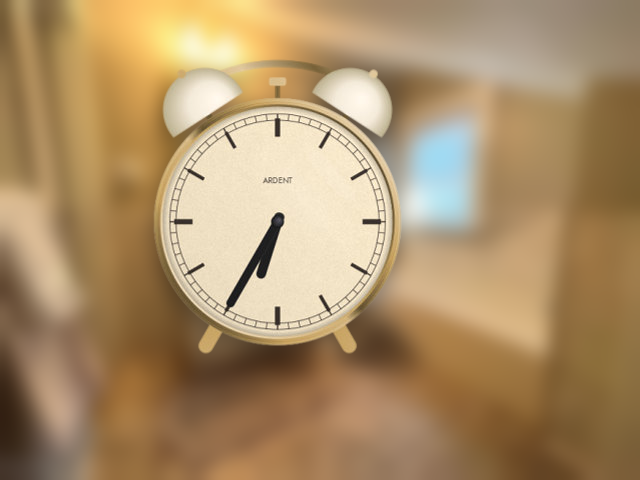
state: 6:35
